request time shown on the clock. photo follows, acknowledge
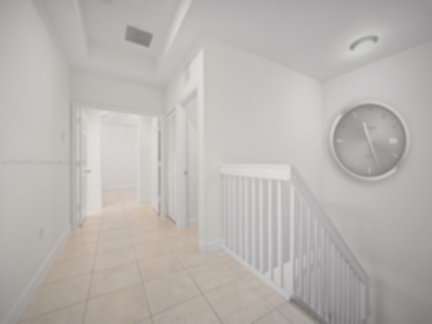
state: 11:27
